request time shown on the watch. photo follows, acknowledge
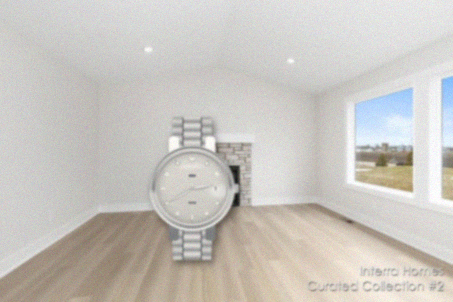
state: 2:40
